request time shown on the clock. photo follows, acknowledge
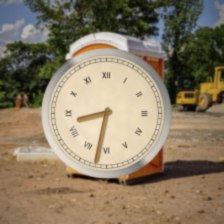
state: 8:32
